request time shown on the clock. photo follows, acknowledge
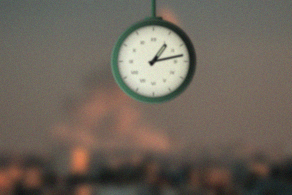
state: 1:13
